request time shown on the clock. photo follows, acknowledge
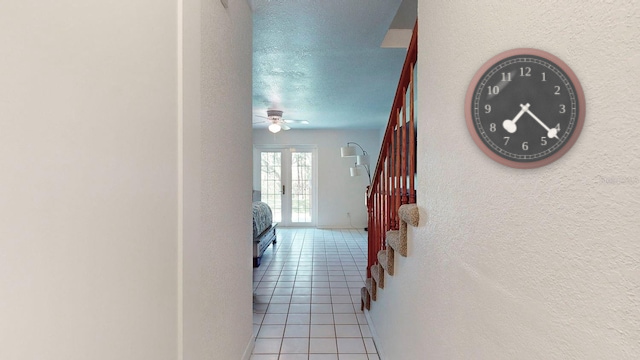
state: 7:22
